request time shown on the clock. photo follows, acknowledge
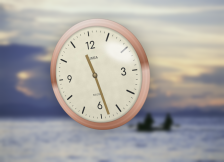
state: 11:28
